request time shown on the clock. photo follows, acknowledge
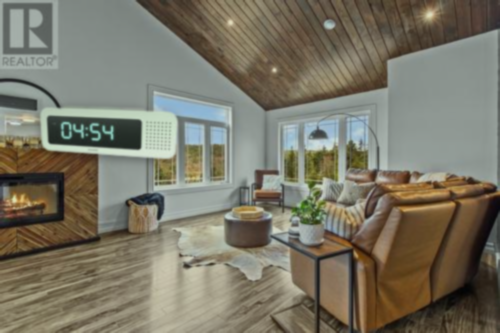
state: 4:54
